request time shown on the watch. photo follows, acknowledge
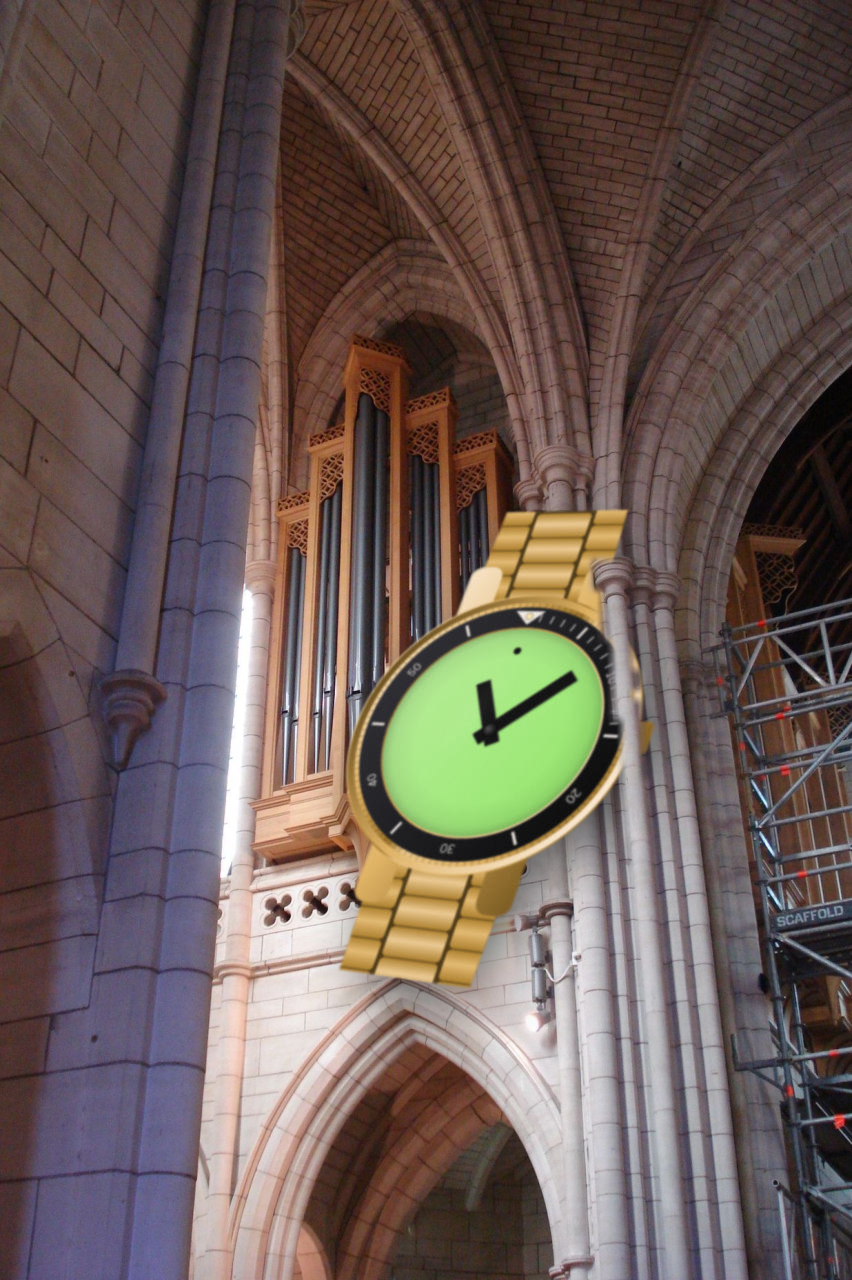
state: 11:08
